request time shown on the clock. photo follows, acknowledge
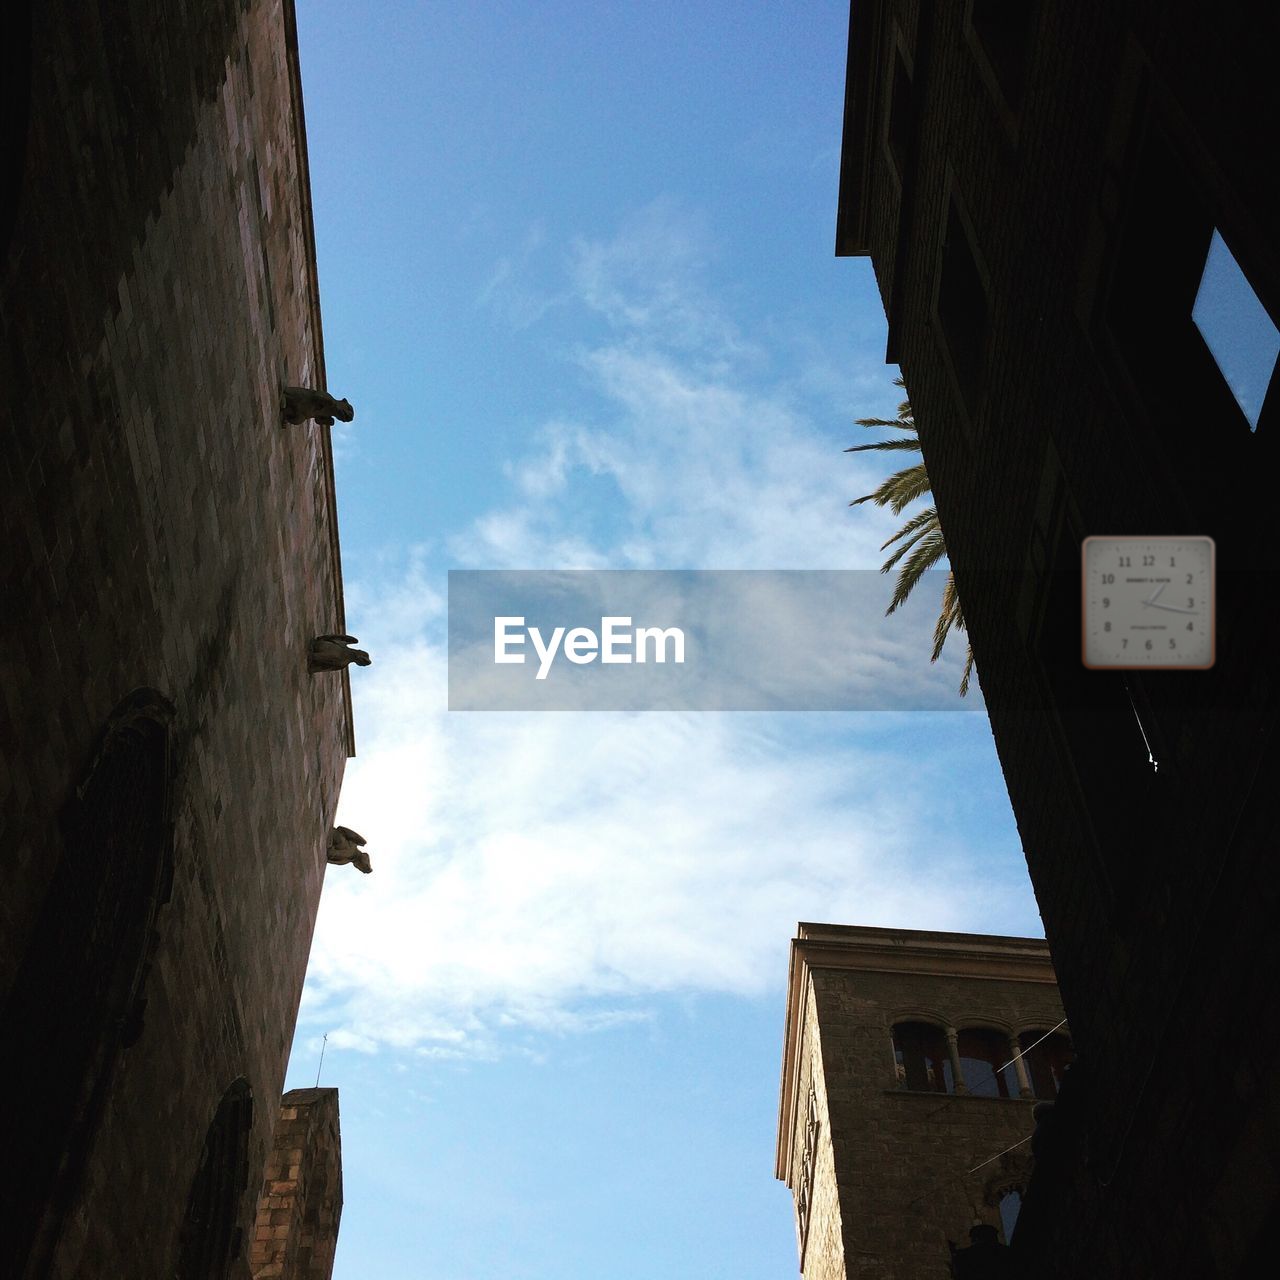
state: 1:17
